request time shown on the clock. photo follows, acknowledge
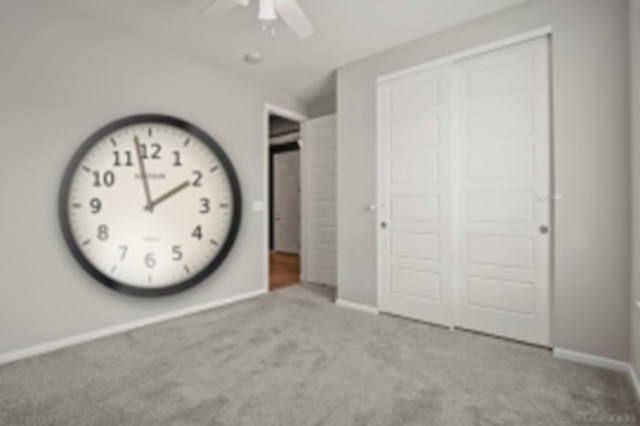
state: 1:58
